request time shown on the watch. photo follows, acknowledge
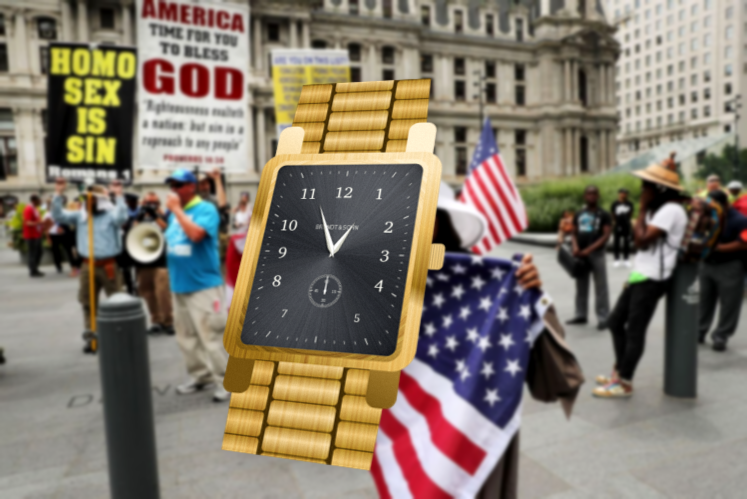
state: 12:56
